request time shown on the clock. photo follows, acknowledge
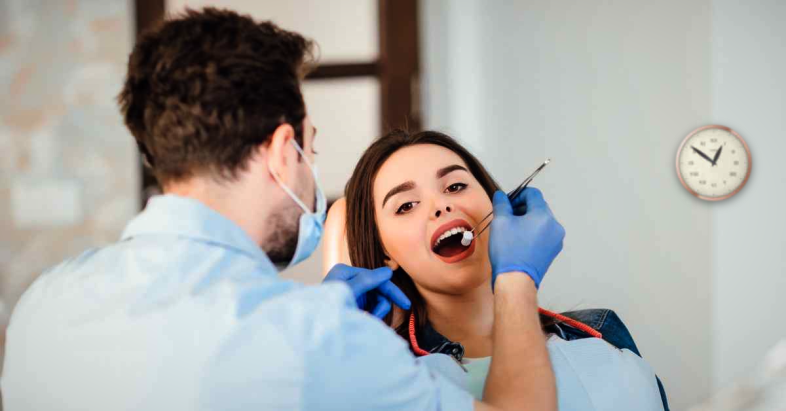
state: 12:51
